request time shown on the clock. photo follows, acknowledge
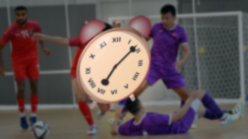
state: 7:08
